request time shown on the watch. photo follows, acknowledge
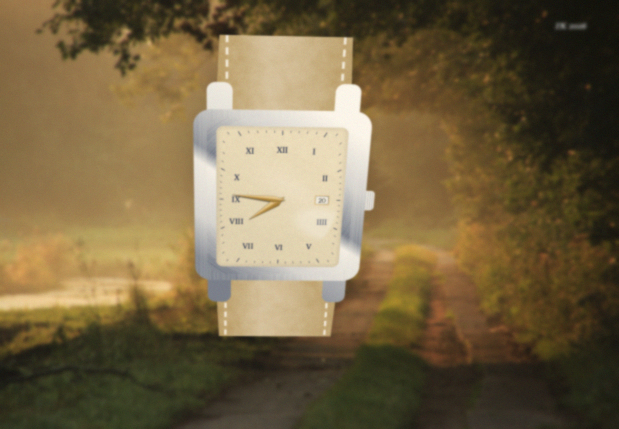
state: 7:46
